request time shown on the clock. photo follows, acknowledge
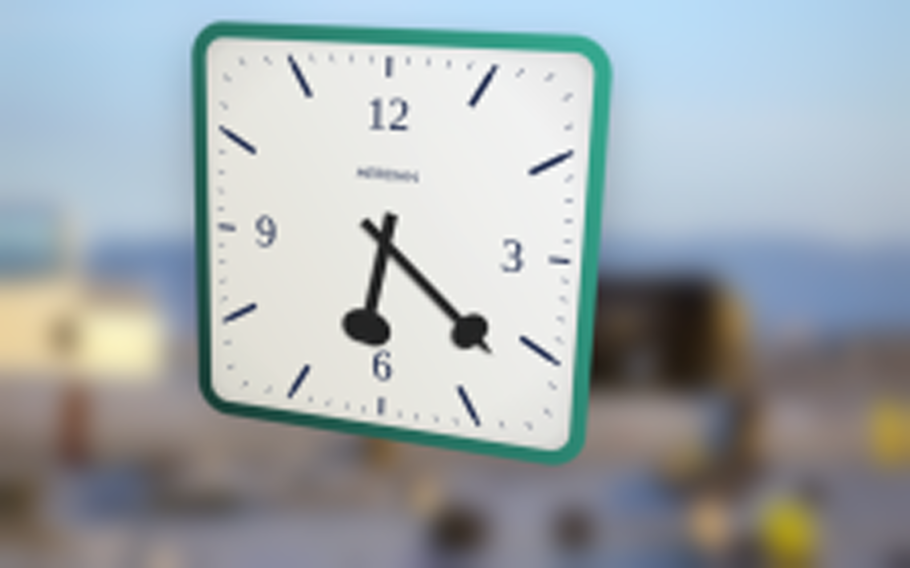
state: 6:22
